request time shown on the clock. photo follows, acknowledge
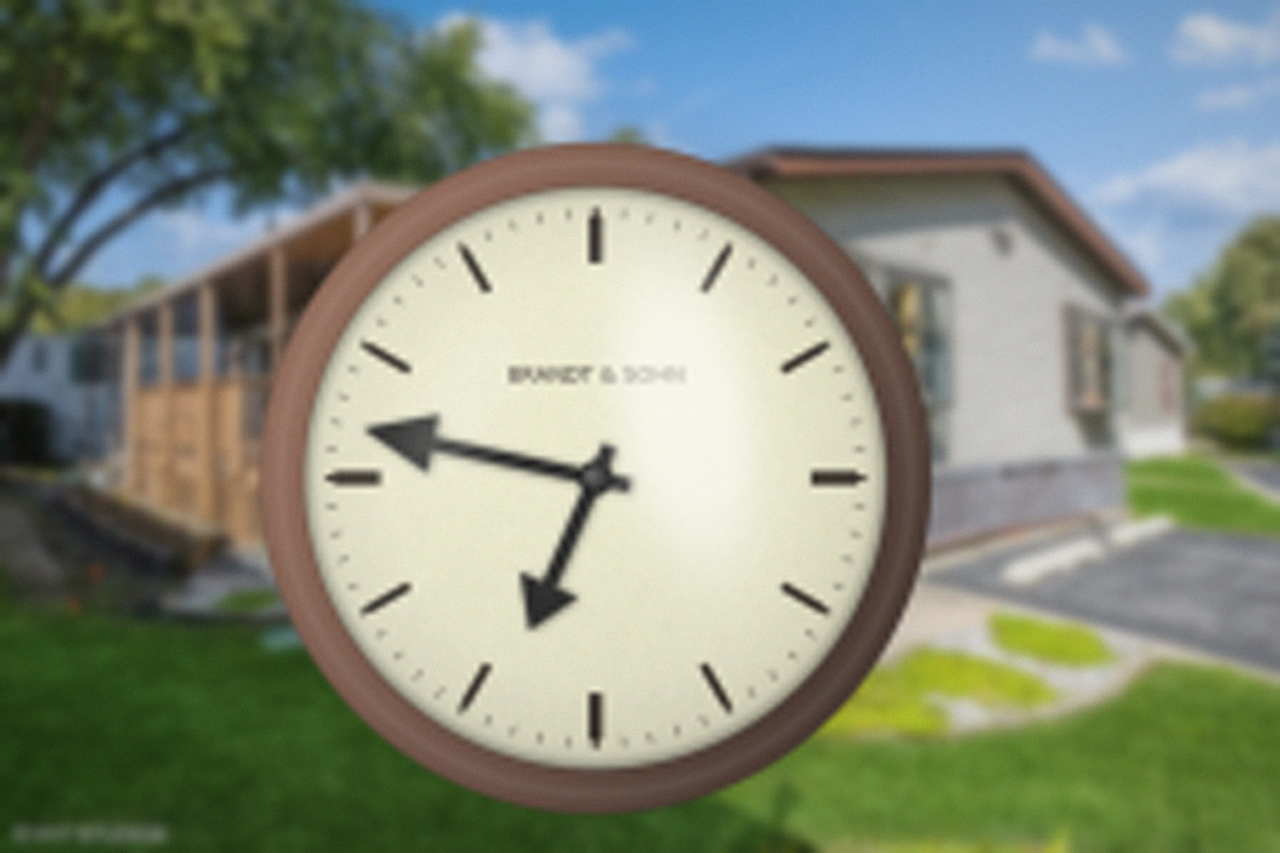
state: 6:47
